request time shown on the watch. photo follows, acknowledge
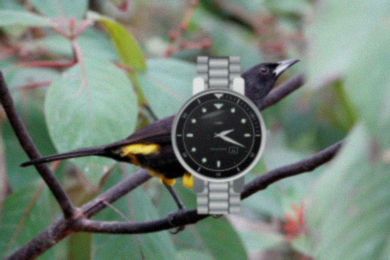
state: 2:19
